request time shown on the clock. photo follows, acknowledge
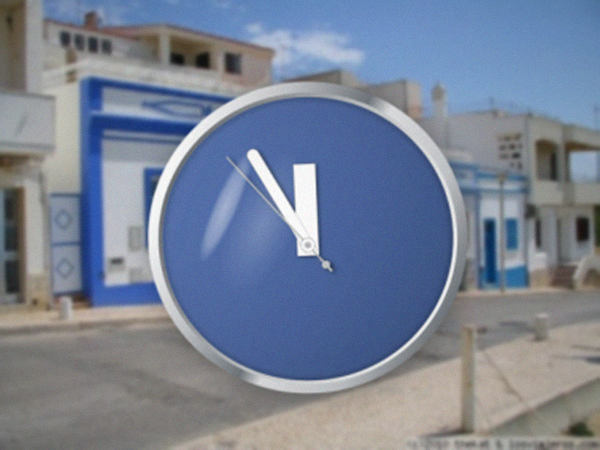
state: 11:54:53
